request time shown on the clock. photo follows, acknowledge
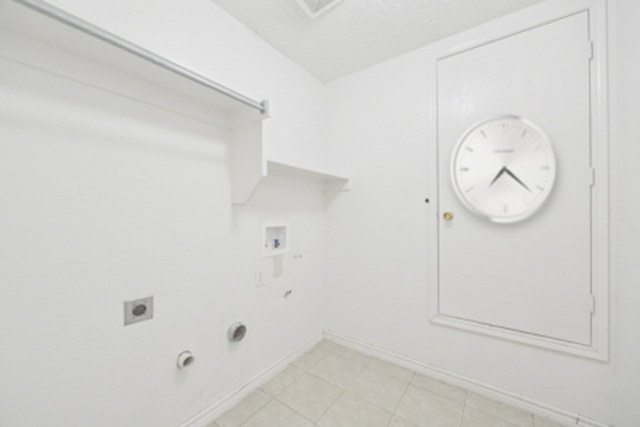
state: 7:22
